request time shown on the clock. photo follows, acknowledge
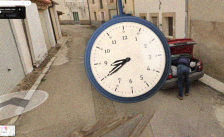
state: 8:40
